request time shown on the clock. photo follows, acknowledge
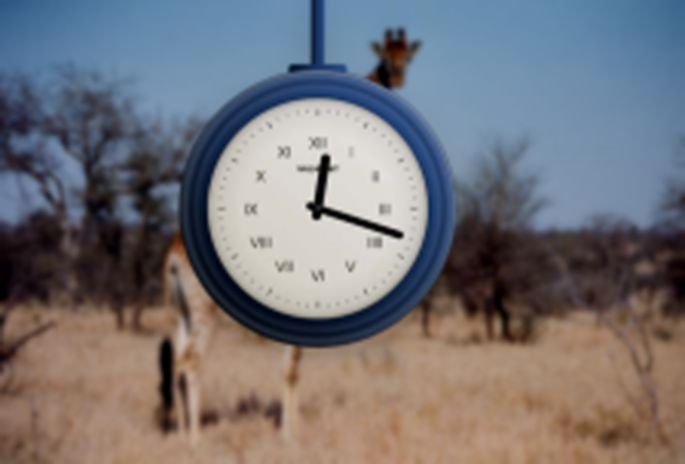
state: 12:18
